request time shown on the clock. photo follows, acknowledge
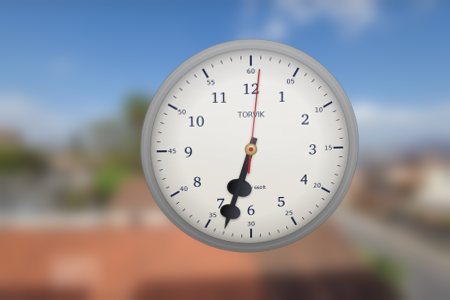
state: 6:33:01
